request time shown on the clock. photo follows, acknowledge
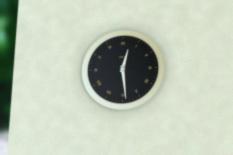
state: 12:29
